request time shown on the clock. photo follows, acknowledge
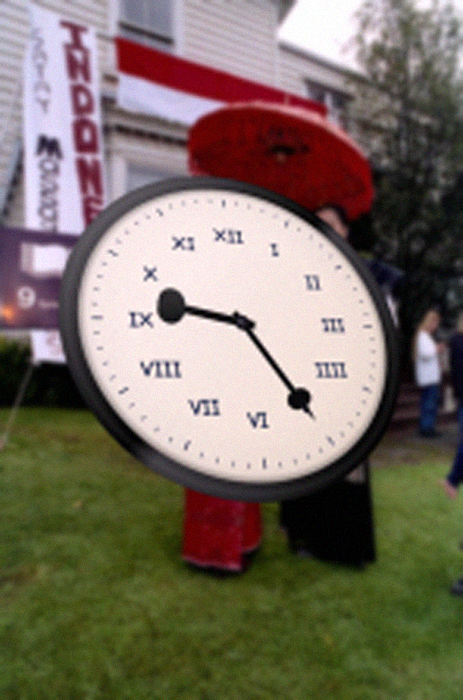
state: 9:25
